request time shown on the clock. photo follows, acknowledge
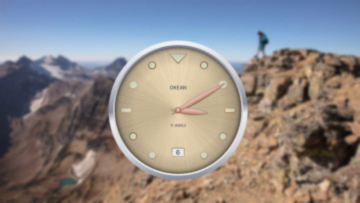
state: 3:10
